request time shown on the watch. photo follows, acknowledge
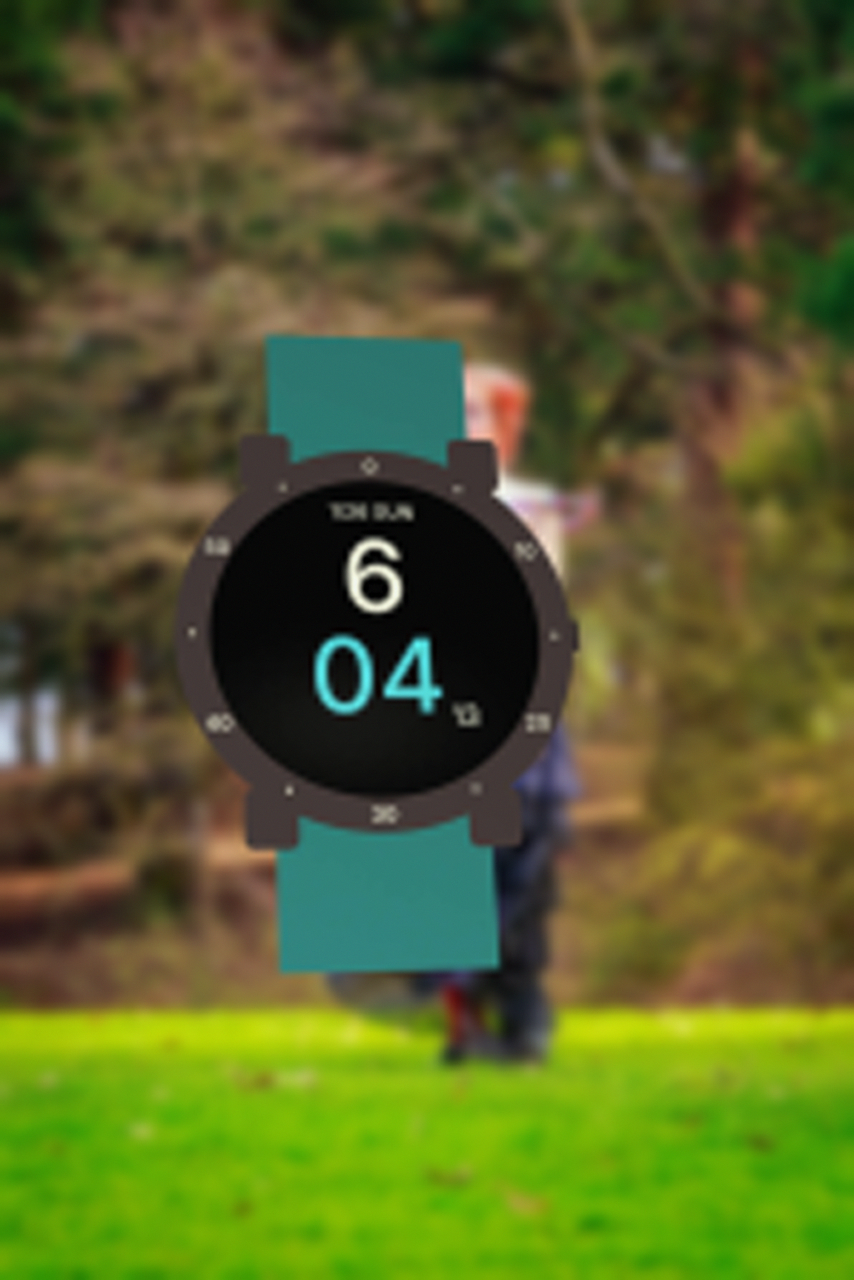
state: 6:04
